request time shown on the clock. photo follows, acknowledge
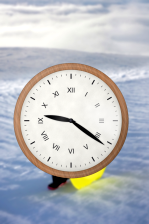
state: 9:21
